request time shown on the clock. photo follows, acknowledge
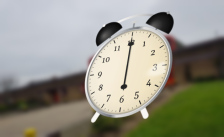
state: 6:00
